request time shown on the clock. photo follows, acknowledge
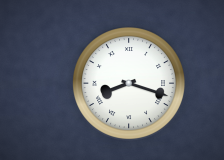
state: 8:18
